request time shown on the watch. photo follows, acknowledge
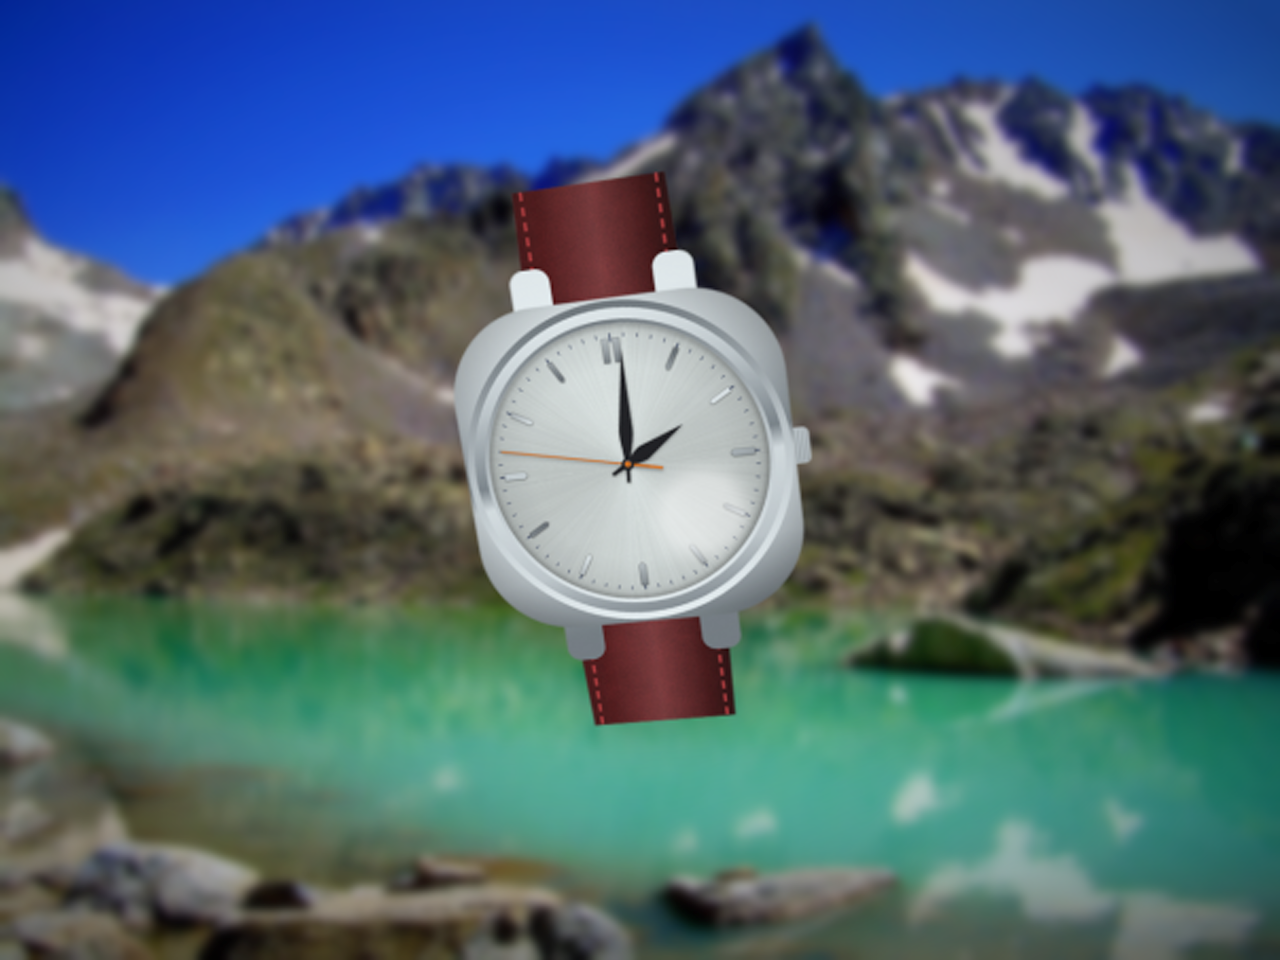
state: 2:00:47
